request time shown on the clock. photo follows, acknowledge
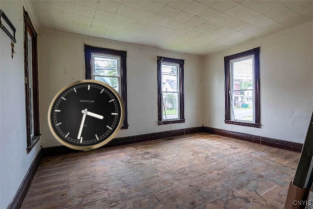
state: 3:31
